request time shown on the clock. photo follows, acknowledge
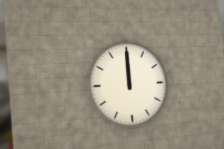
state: 12:00
